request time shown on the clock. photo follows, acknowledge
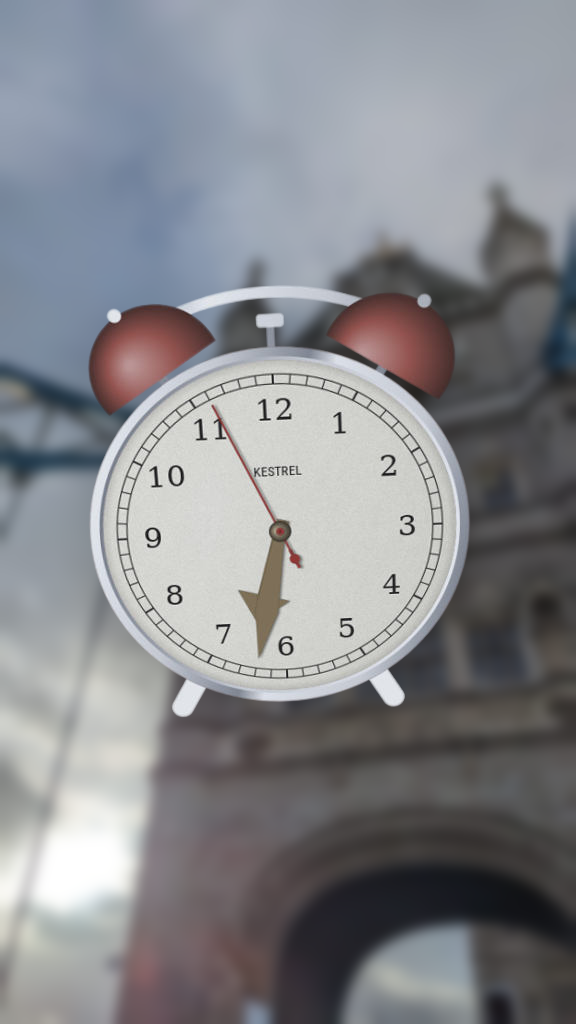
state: 6:31:56
